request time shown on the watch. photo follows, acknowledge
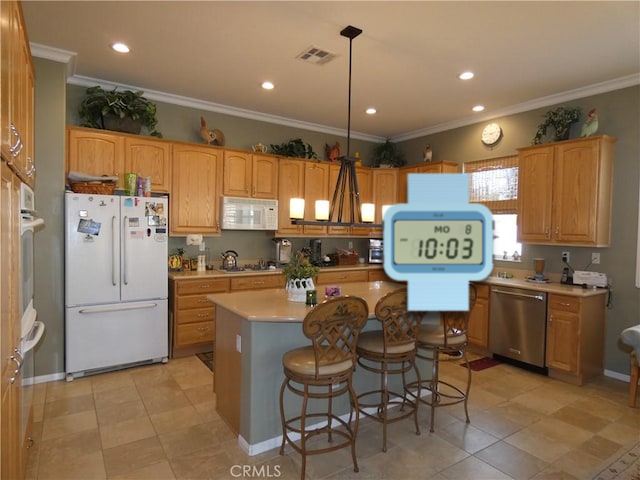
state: 10:03
